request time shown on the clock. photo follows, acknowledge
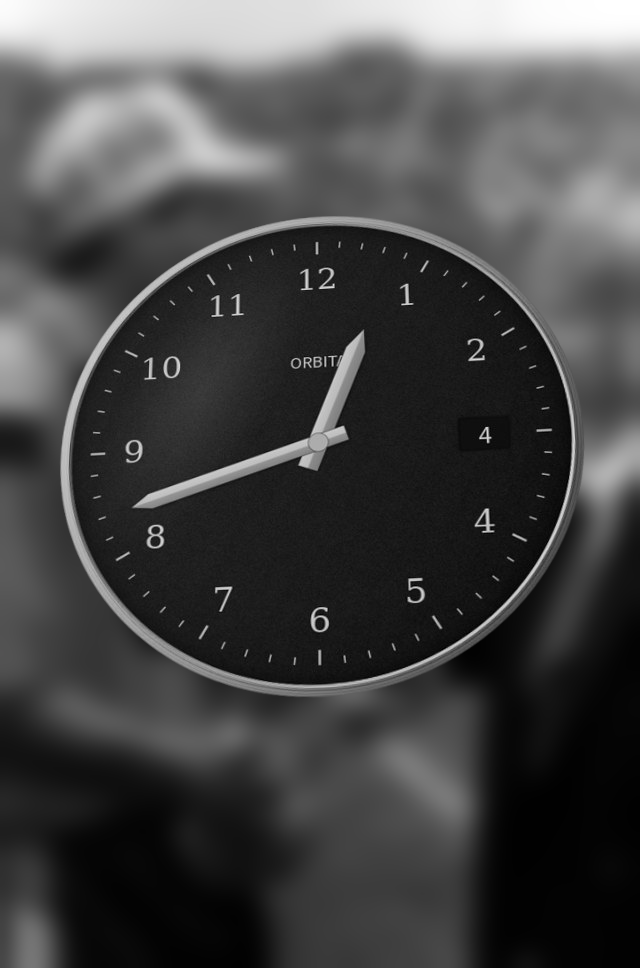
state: 12:42
